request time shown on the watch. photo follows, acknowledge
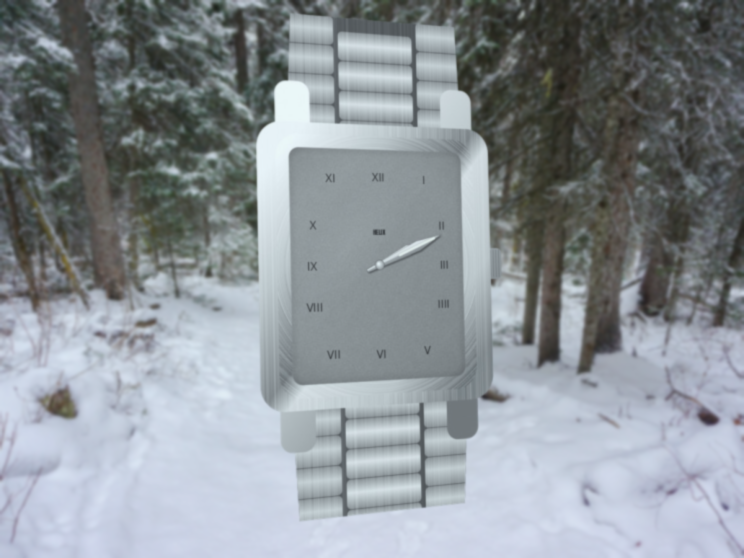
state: 2:11
